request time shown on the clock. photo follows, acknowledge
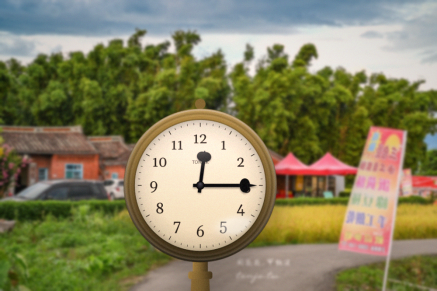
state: 12:15
